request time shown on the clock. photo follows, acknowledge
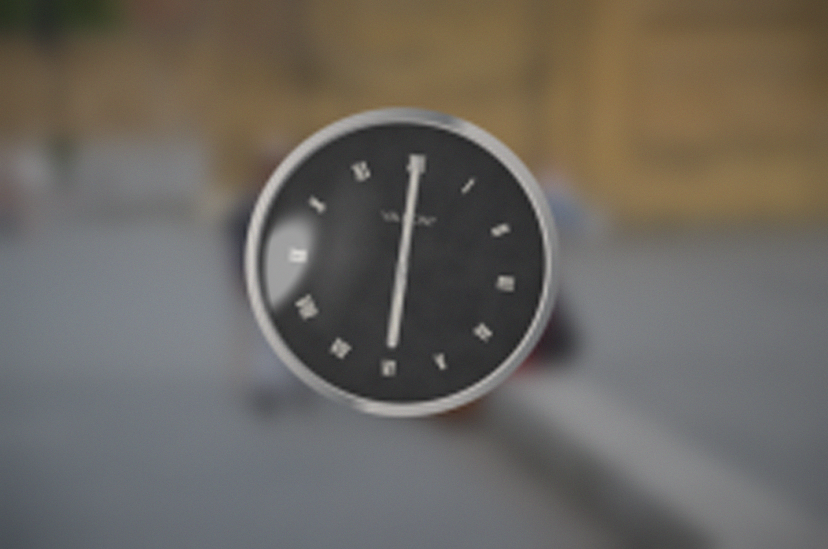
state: 6:00
